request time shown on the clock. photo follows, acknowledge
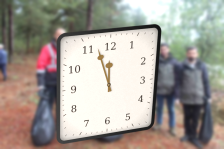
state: 11:57
